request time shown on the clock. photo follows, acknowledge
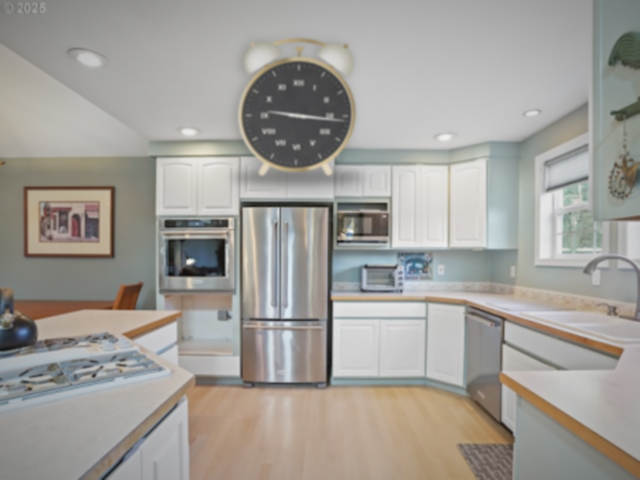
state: 9:16
